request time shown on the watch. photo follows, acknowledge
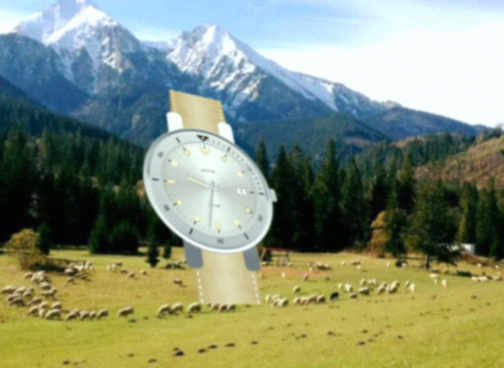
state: 9:32
